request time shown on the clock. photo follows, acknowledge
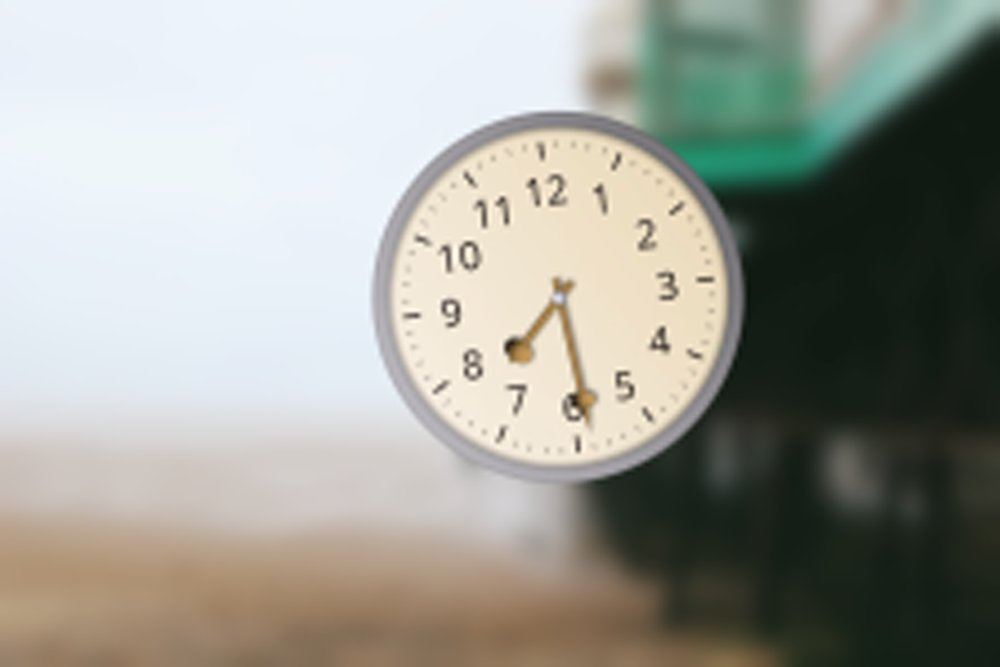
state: 7:29
